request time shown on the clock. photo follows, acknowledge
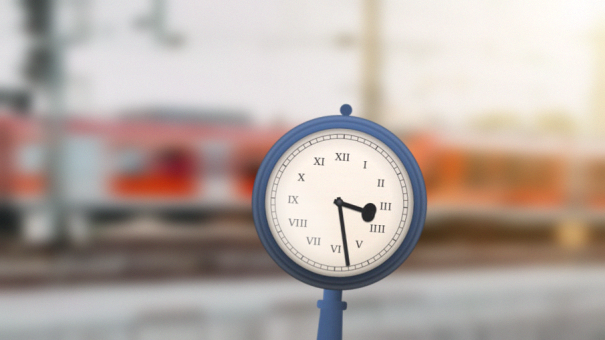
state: 3:28
